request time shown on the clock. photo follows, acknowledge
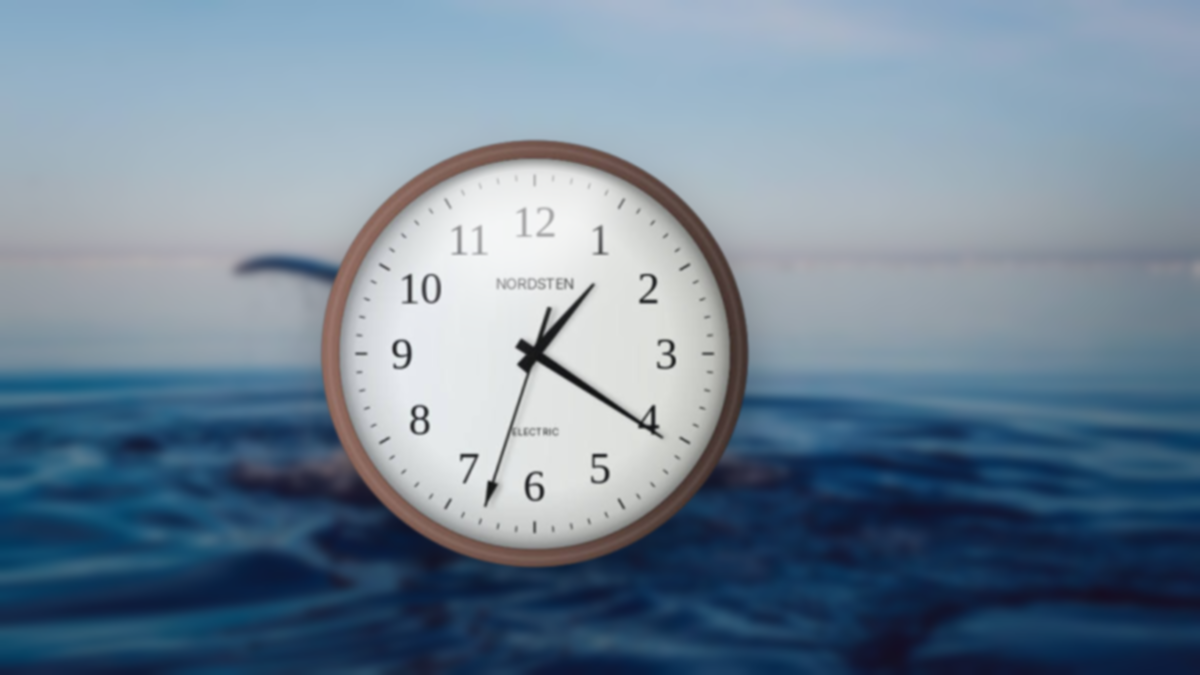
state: 1:20:33
